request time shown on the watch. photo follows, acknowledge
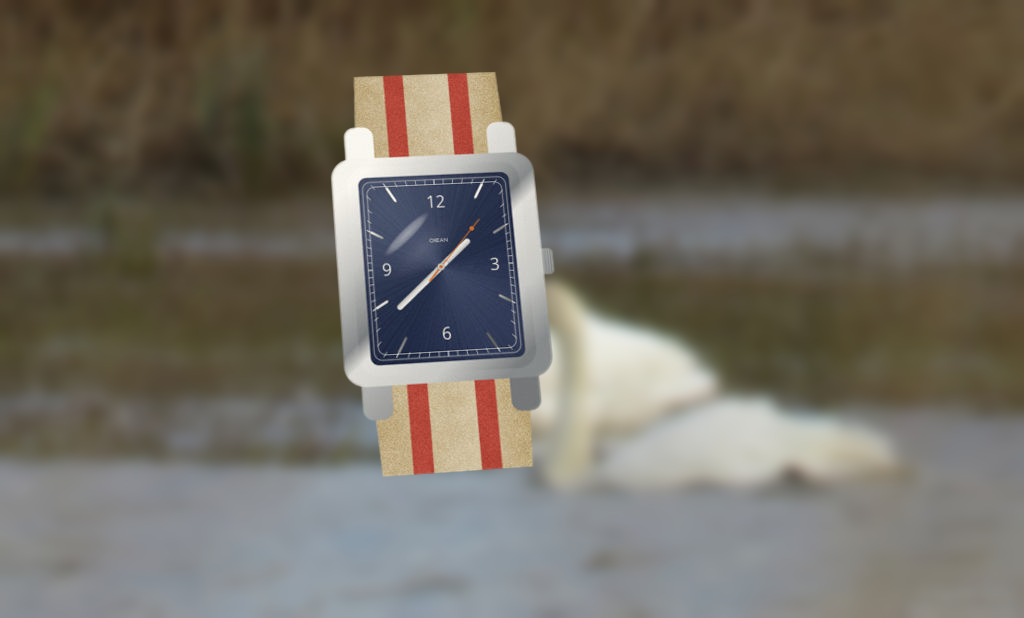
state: 1:38:07
